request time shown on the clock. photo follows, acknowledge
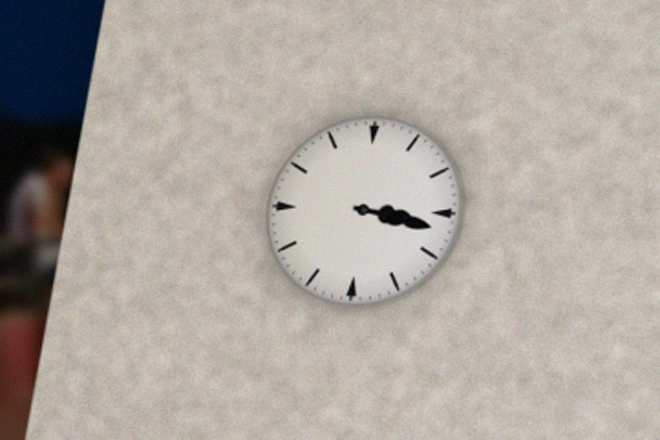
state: 3:17
